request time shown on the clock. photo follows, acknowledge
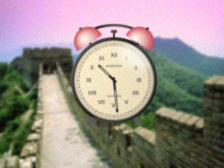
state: 10:29
